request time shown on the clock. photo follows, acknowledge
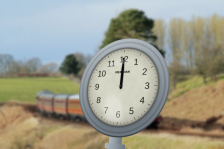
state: 12:00
